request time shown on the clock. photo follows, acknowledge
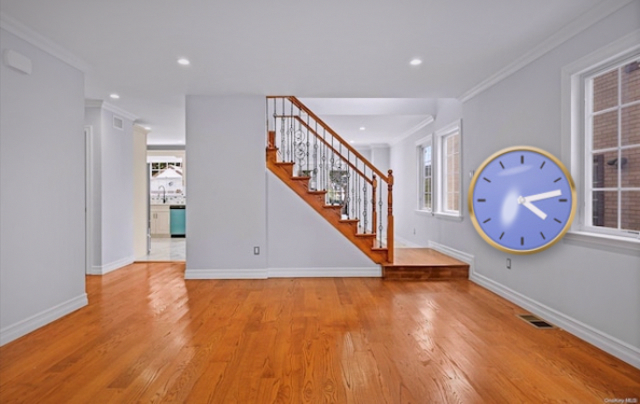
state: 4:13
